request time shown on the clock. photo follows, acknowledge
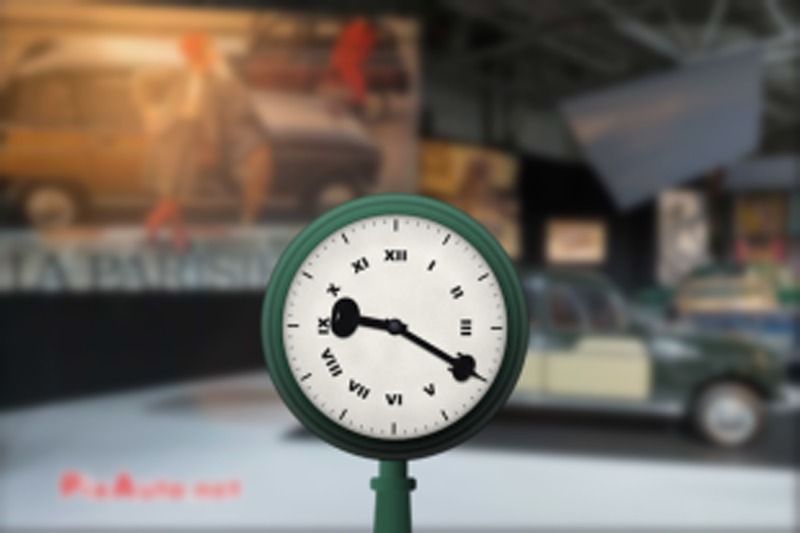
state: 9:20
